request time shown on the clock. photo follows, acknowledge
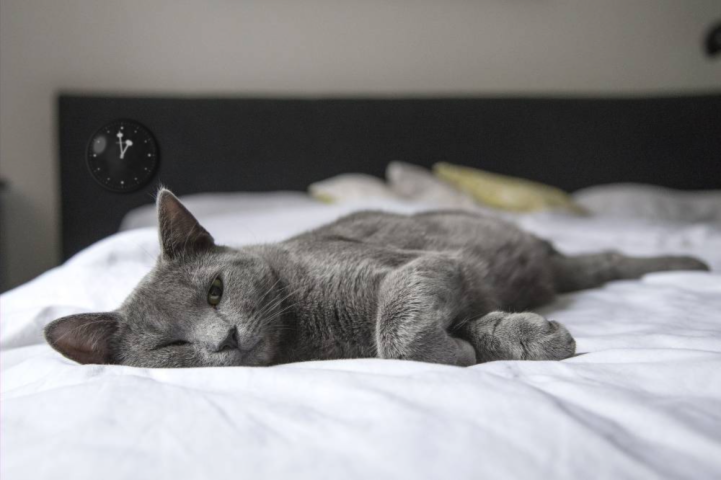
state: 12:59
